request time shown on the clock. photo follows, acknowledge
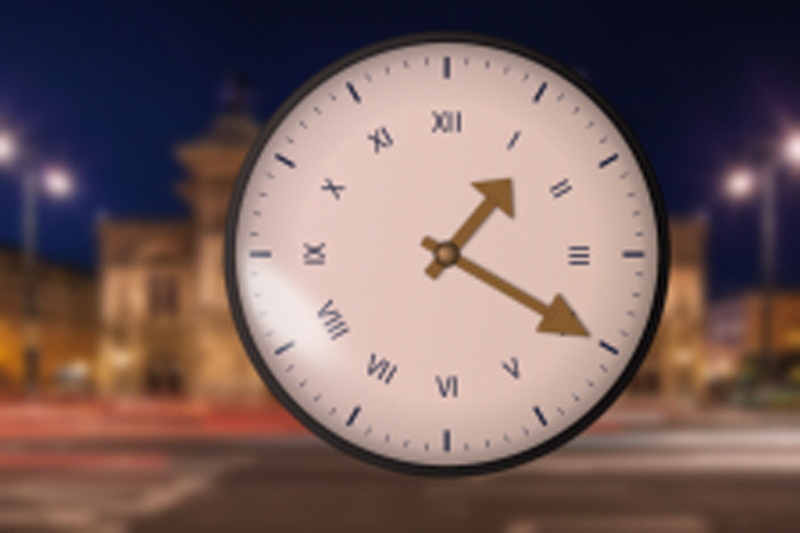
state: 1:20
